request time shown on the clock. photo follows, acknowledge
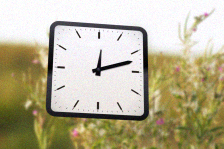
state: 12:12
